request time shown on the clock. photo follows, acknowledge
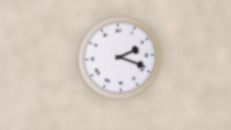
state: 2:19
